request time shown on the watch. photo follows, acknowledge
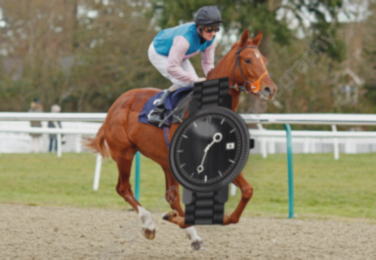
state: 1:33
